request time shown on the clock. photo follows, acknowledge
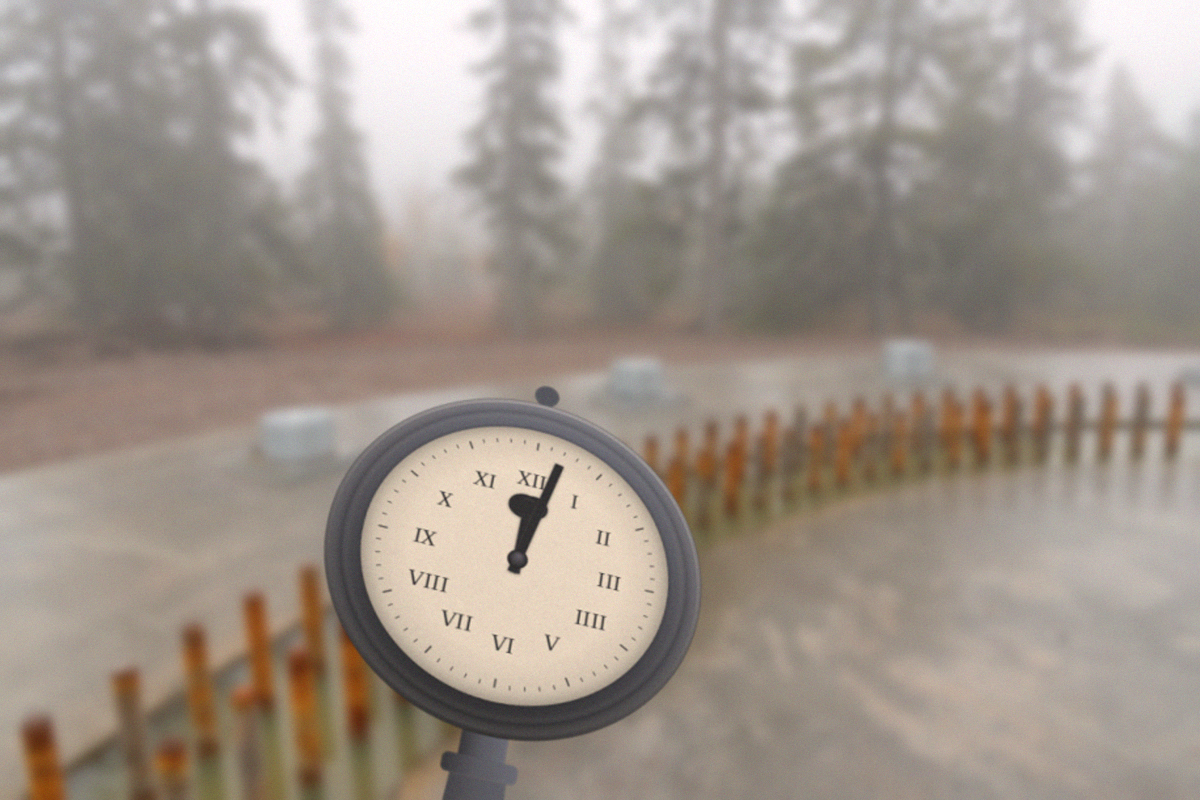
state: 12:02
